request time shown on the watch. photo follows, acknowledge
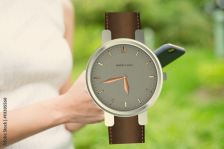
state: 5:43
